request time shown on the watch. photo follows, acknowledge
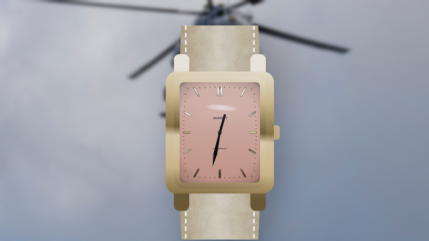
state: 12:32
